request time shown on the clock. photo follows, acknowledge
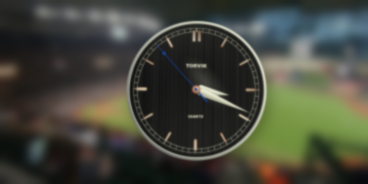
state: 3:18:53
